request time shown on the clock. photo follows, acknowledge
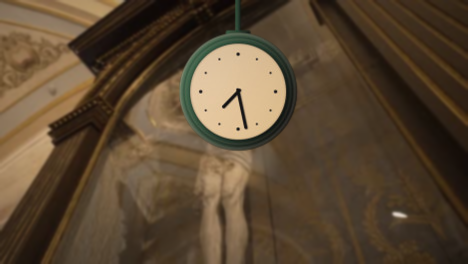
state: 7:28
